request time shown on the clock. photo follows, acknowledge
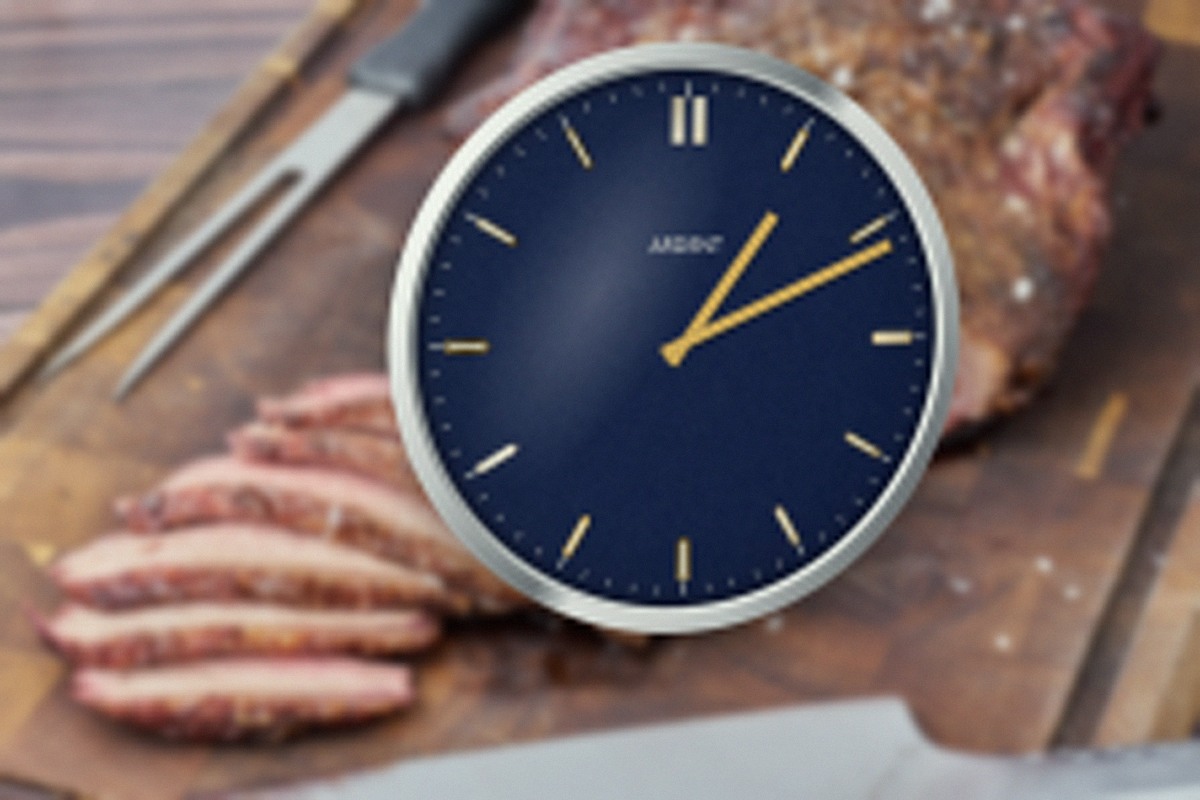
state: 1:11
